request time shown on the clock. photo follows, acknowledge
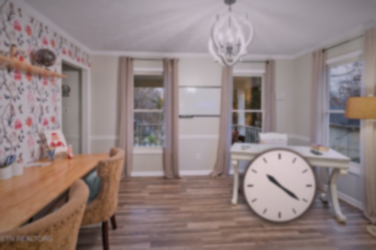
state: 10:21
